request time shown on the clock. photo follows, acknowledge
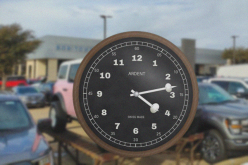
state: 4:13
